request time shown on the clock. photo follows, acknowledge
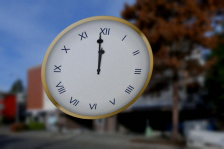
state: 11:59
